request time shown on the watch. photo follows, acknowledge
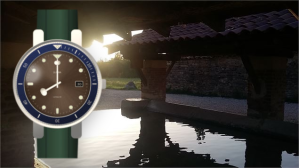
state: 8:00
